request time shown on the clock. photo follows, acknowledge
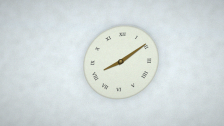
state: 8:09
